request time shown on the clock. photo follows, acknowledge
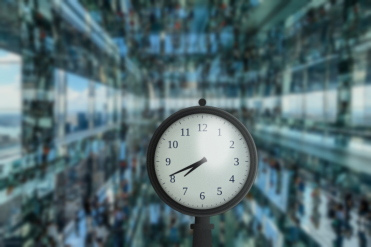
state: 7:41
